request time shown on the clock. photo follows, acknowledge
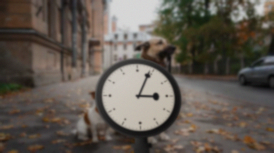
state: 3:04
